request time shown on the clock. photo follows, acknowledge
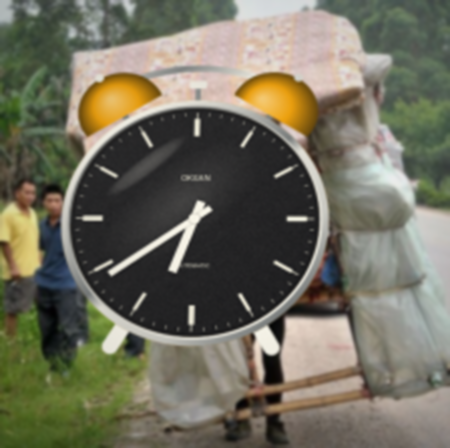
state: 6:39
